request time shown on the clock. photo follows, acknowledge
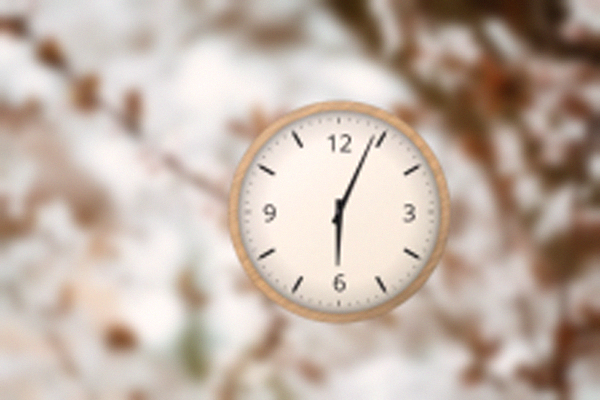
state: 6:04
